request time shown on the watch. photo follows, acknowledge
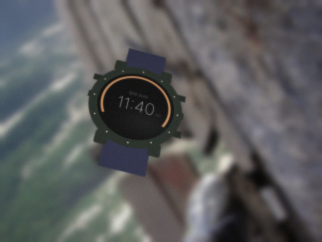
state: 11:40
